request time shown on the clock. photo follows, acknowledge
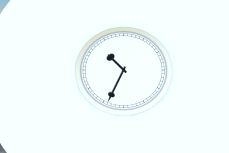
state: 10:34
